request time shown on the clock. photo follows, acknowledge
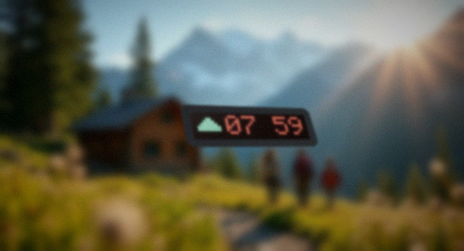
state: 7:59
